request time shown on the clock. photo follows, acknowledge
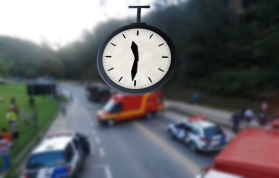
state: 11:31
